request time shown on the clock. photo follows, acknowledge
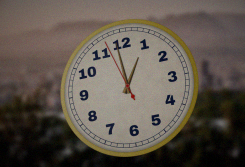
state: 12:58:57
